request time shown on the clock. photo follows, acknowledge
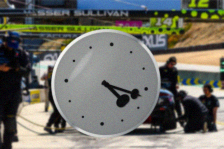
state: 4:17
